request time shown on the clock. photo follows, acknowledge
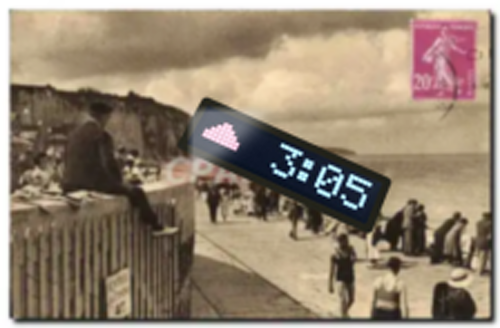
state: 3:05
